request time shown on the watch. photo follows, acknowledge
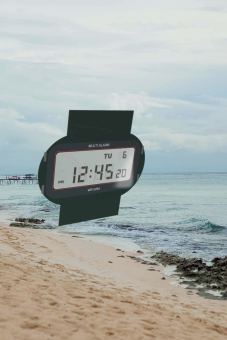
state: 12:45:20
